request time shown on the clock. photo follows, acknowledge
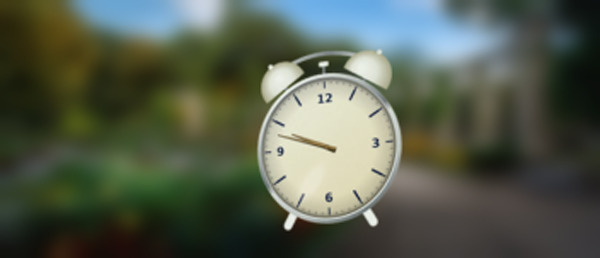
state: 9:48
